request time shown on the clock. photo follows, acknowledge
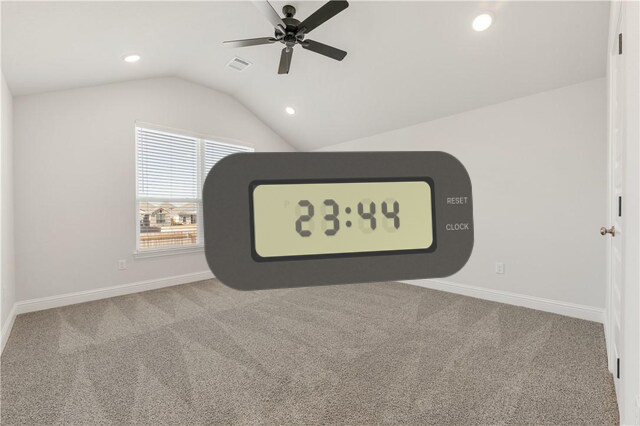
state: 23:44
